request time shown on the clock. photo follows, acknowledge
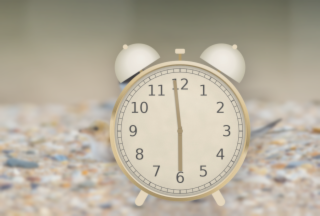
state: 5:59
